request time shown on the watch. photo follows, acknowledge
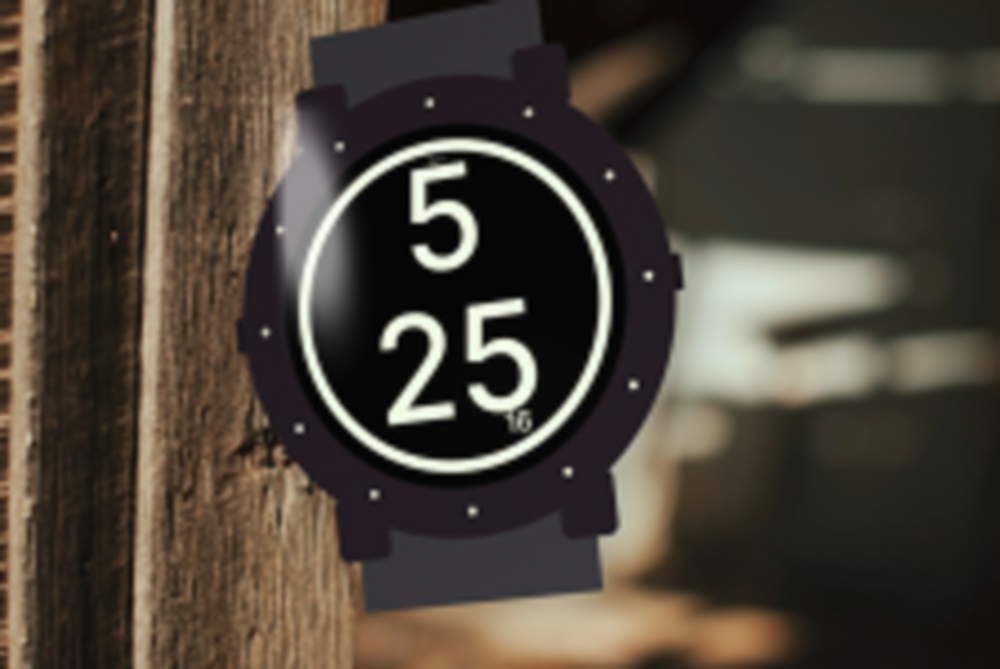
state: 5:25
